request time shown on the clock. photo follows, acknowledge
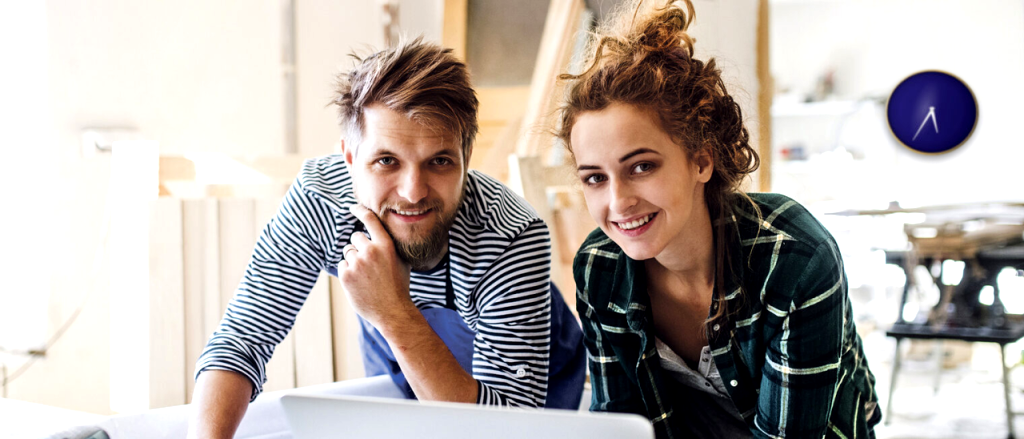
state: 5:35
